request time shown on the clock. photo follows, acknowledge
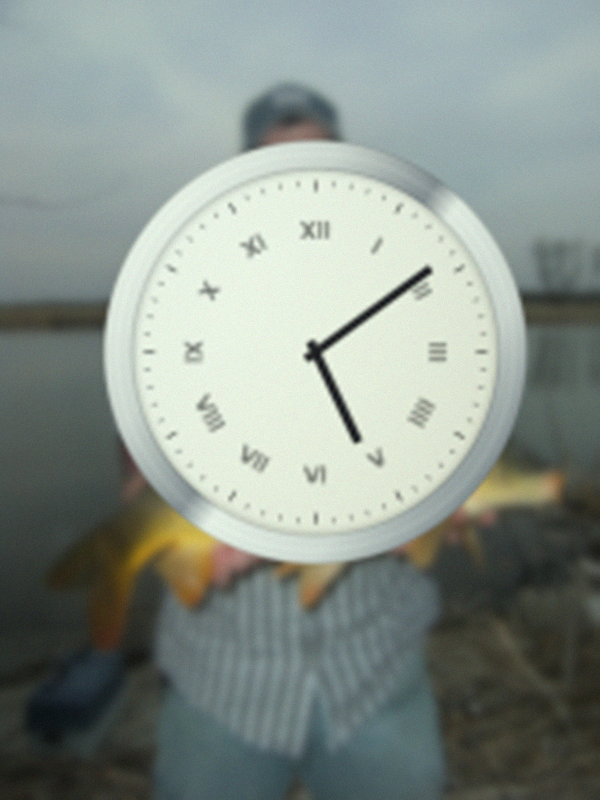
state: 5:09
